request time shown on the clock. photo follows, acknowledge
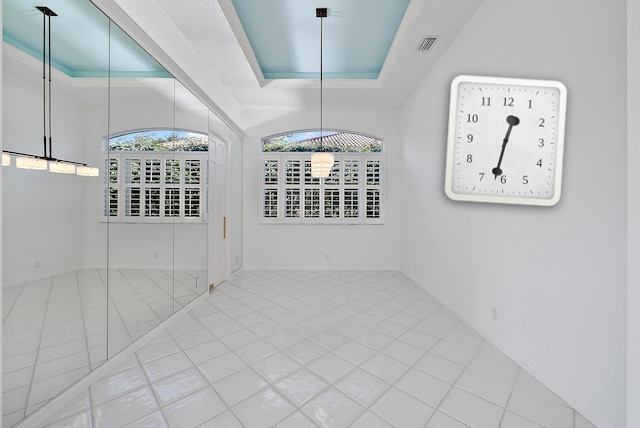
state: 12:32
